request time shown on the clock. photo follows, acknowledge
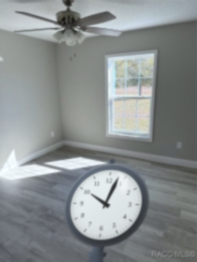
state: 10:03
